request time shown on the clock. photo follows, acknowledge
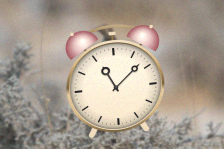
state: 11:08
